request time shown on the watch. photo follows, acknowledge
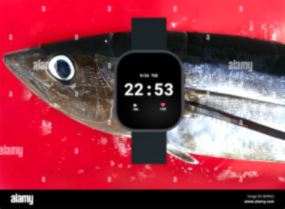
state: 22:53
